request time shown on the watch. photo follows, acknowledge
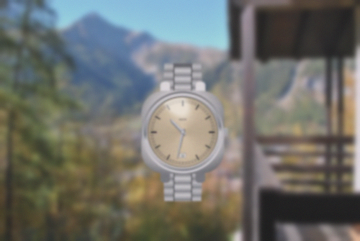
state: 10:32
